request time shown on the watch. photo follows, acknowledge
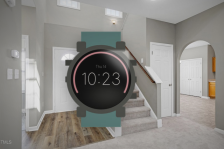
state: 10:23
